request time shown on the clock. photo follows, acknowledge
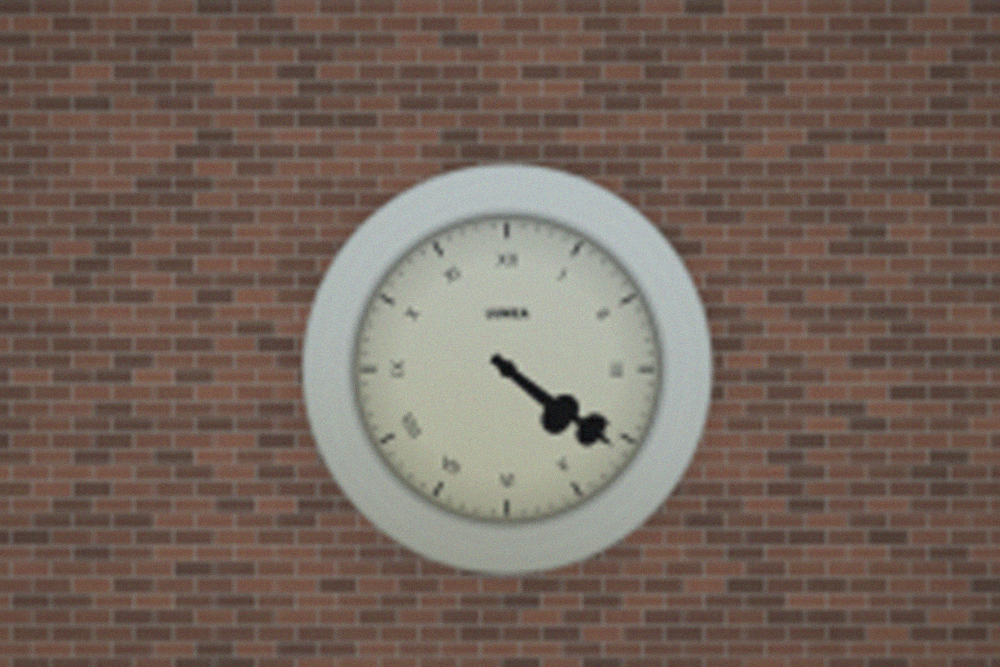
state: 4:21
